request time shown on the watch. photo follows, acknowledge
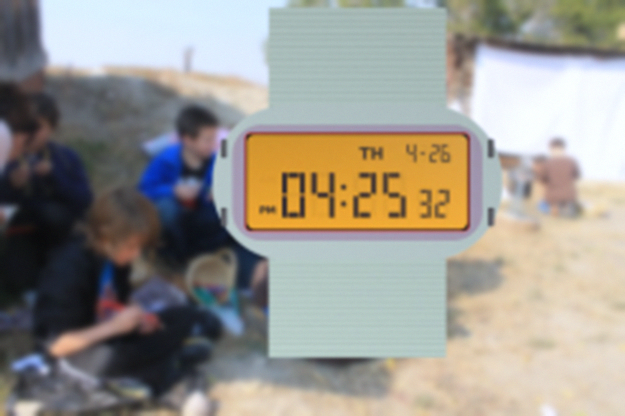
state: 4:25:32
